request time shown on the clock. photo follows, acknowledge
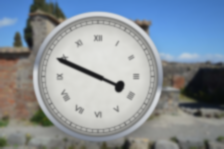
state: 3:49
